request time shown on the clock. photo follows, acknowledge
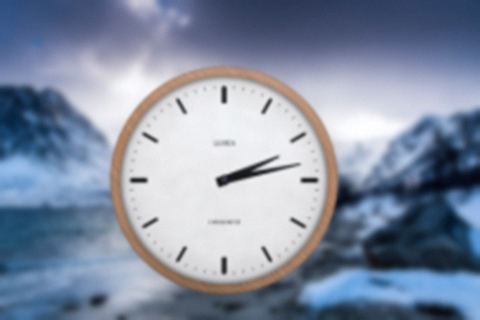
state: 2:13
